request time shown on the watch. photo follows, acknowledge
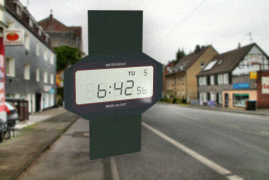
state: 6:42:56
